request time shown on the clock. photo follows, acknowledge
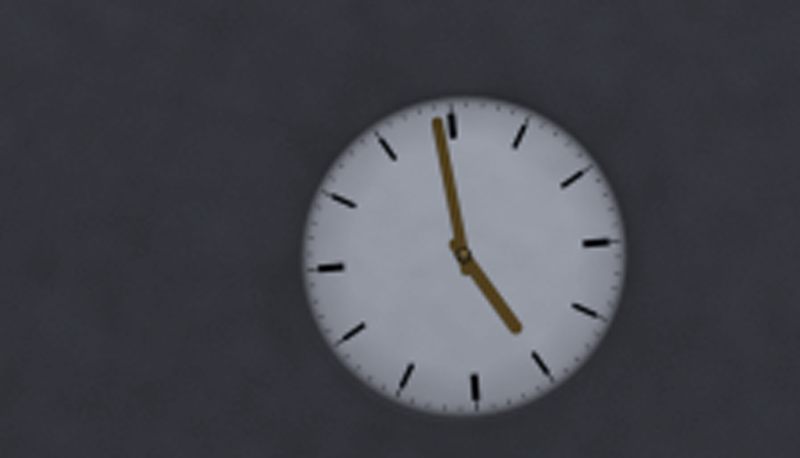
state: 4:59
